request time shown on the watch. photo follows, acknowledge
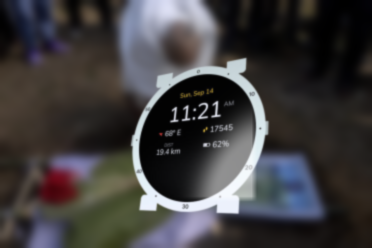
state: 11:21
